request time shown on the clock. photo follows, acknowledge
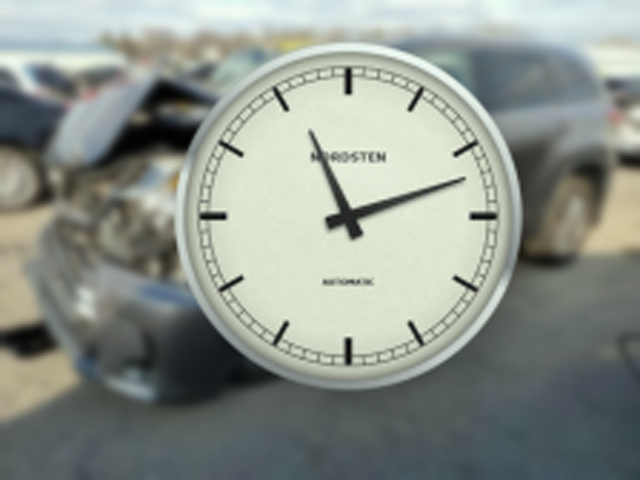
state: 11:12
